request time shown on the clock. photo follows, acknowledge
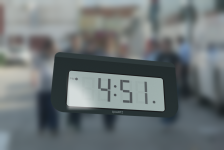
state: 4:51
